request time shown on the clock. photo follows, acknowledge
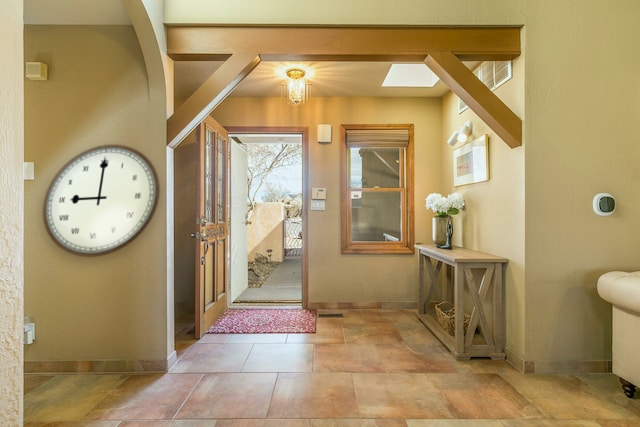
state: 9:00
